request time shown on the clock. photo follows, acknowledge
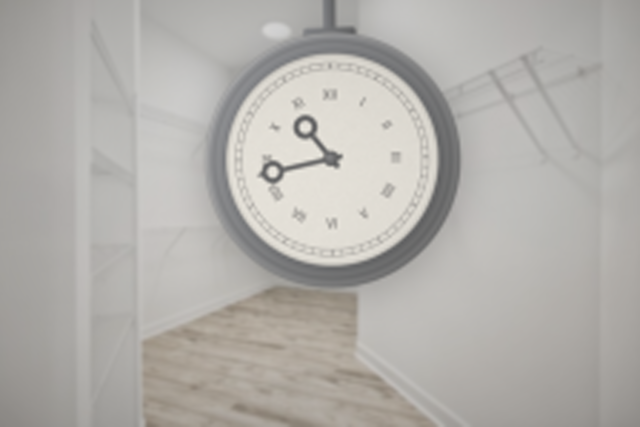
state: 10:43
